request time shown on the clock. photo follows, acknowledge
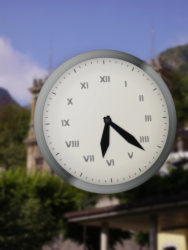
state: 6:22
